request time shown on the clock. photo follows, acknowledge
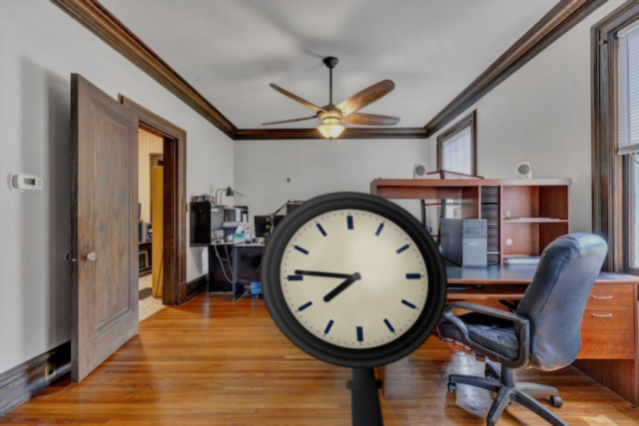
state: 7:46
